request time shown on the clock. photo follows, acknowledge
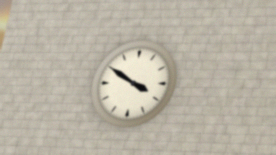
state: 3:50
